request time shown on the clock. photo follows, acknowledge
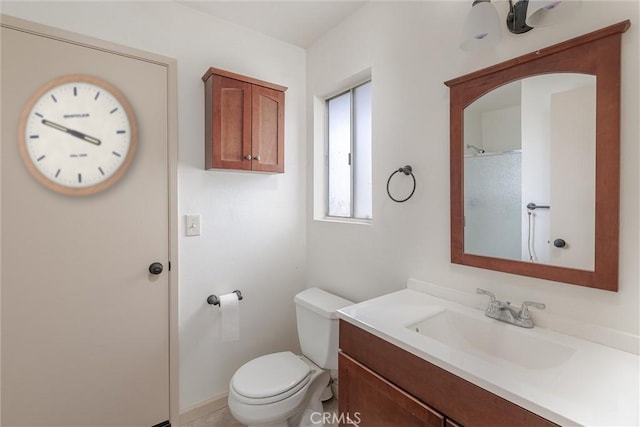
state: 3:49
